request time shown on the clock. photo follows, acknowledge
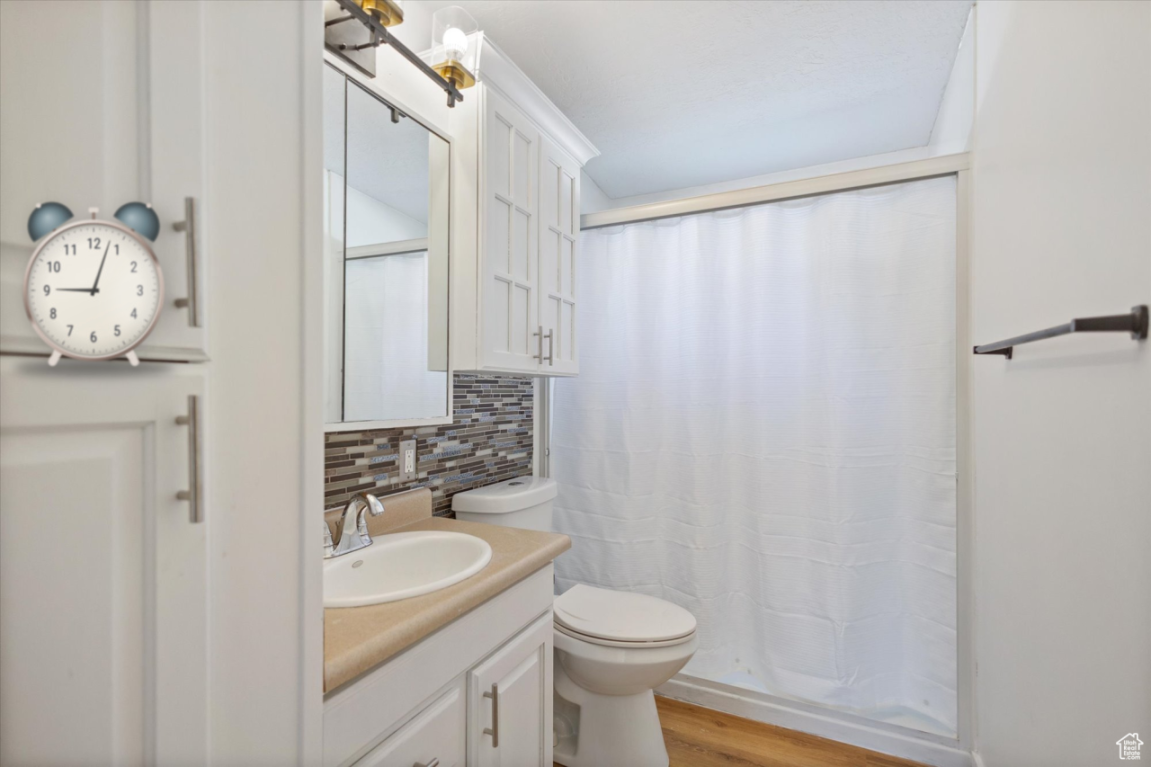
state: 9:03
